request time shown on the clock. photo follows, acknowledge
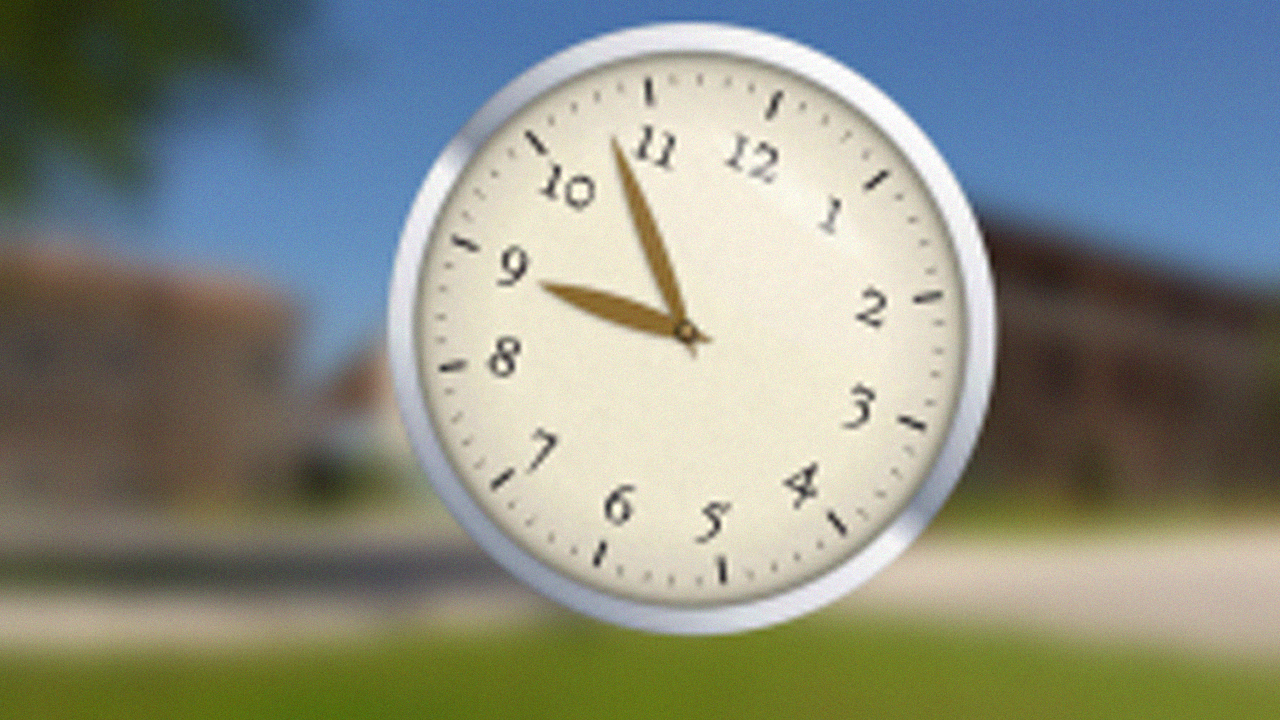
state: 8:53
